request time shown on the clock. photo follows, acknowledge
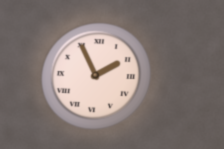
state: 1:55
